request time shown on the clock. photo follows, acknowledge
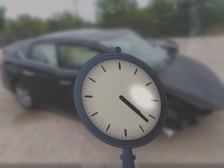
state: 4:22
